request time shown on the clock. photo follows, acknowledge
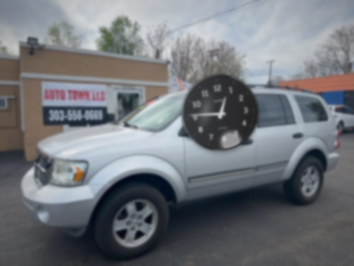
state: 12:46
